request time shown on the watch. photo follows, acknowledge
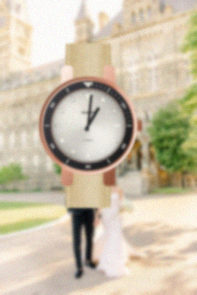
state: 1:01
